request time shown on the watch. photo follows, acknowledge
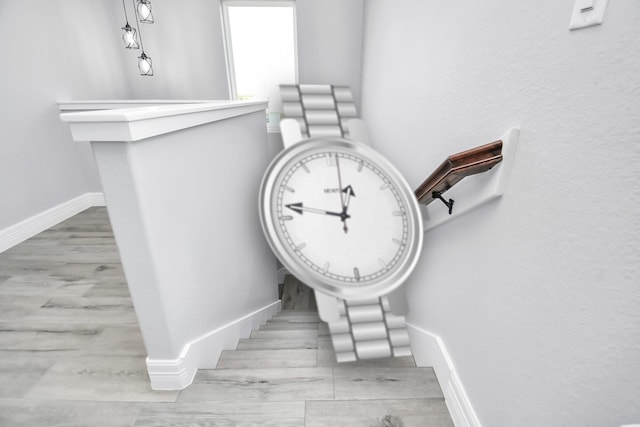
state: 12:47:01
